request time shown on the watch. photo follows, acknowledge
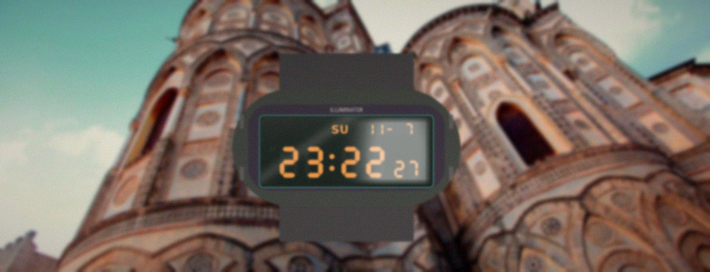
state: 23:22:27
